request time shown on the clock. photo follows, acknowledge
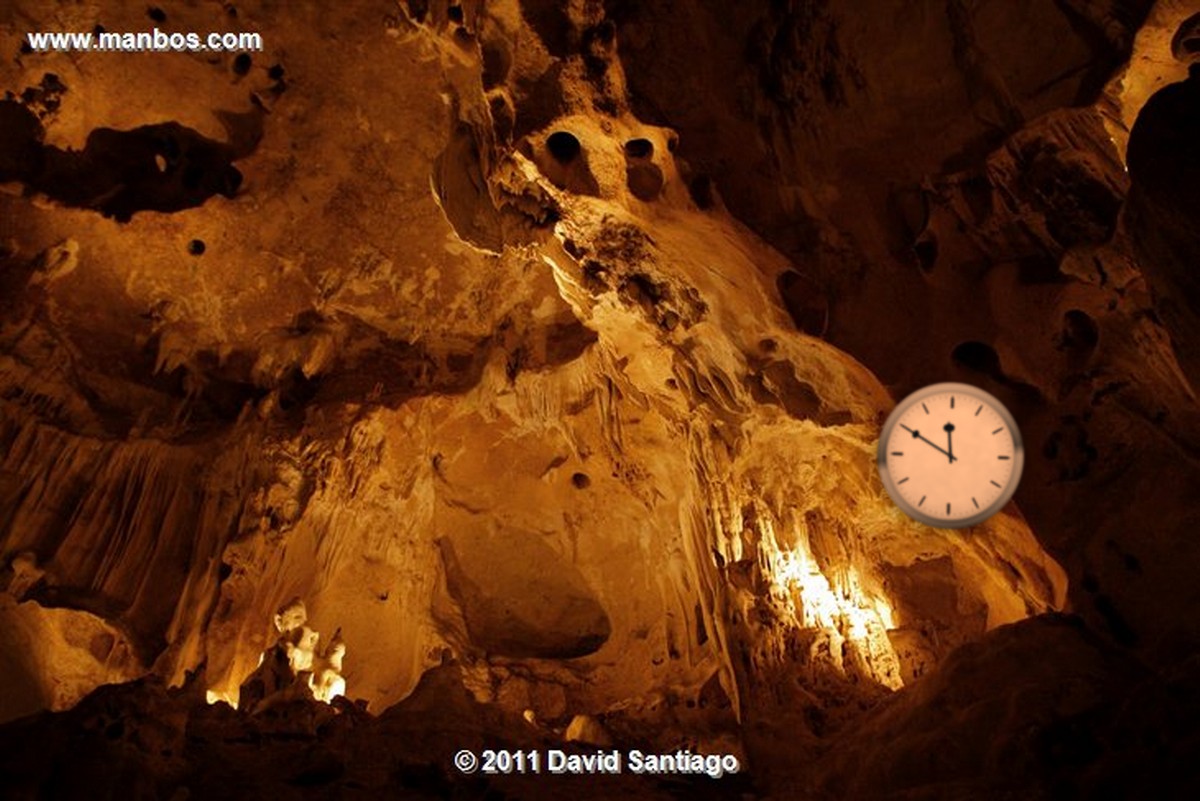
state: 11:50
